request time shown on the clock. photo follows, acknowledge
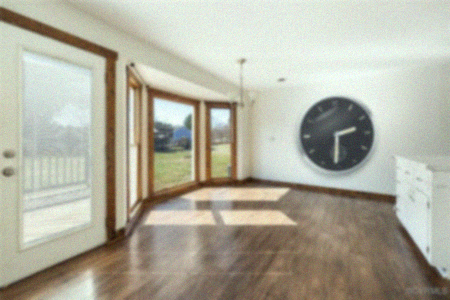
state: 2:31
